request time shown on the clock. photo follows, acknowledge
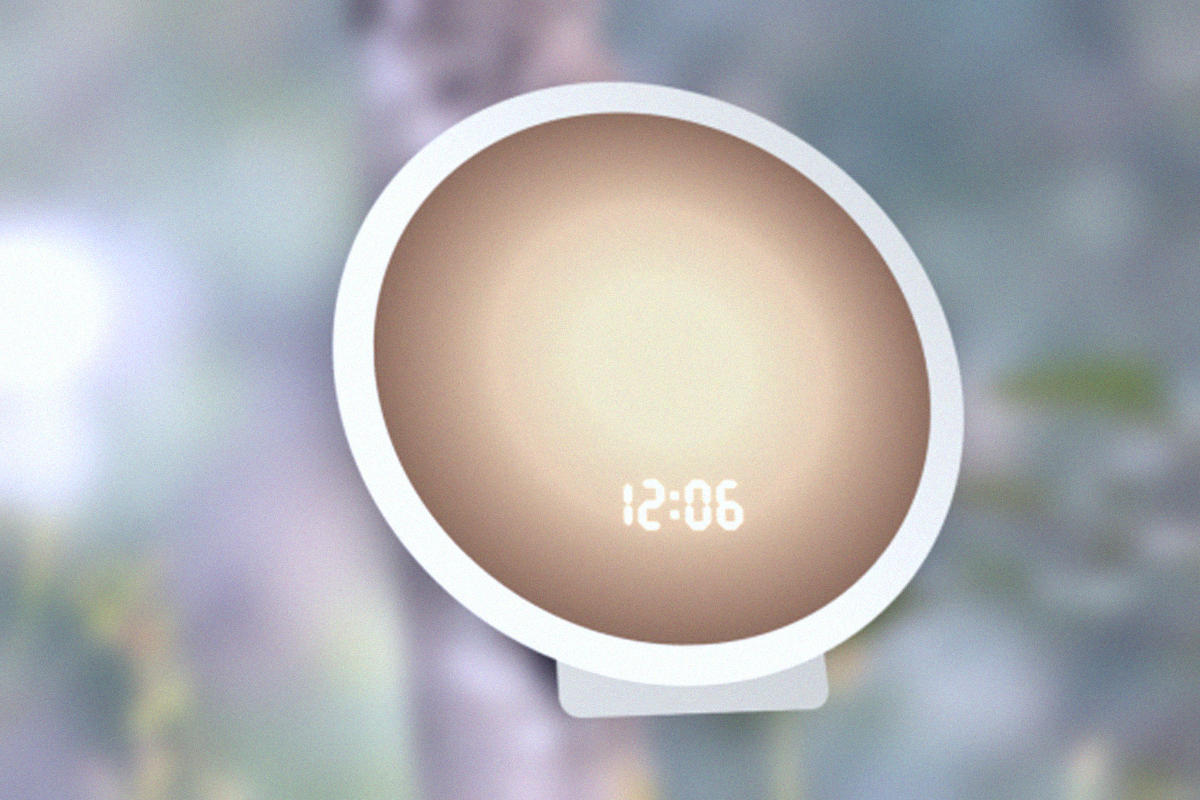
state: 12:06
